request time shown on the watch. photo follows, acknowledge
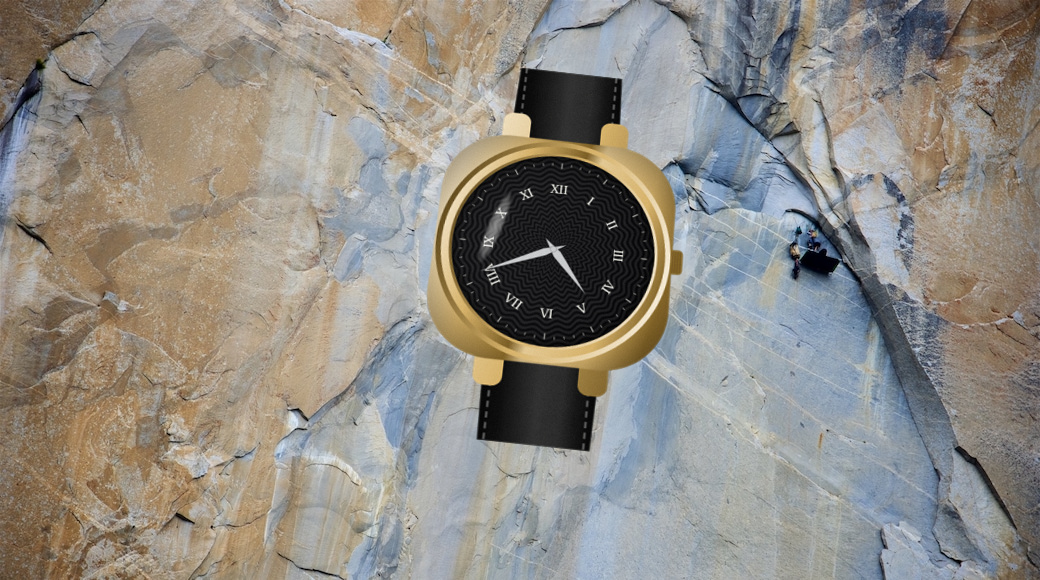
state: 4:41
